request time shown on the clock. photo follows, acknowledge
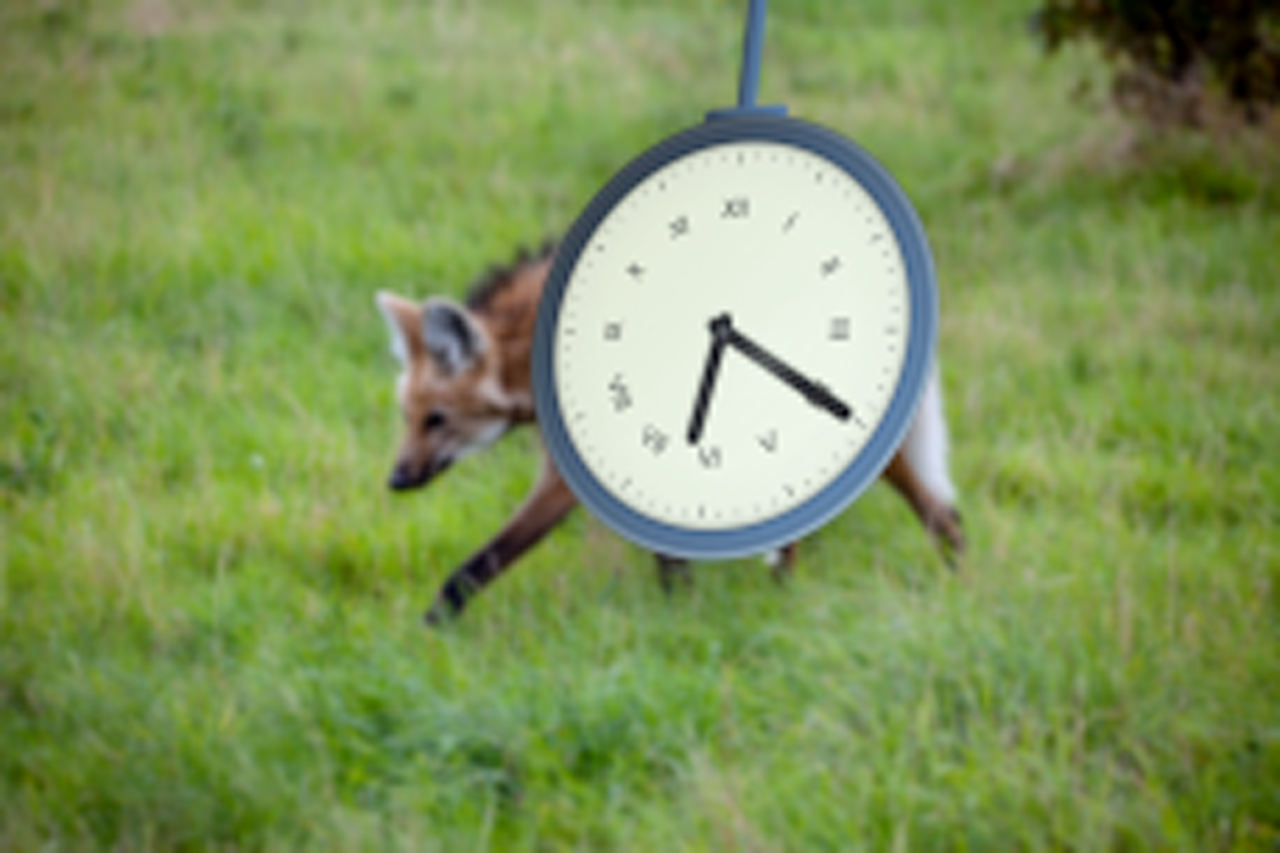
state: 6:20
